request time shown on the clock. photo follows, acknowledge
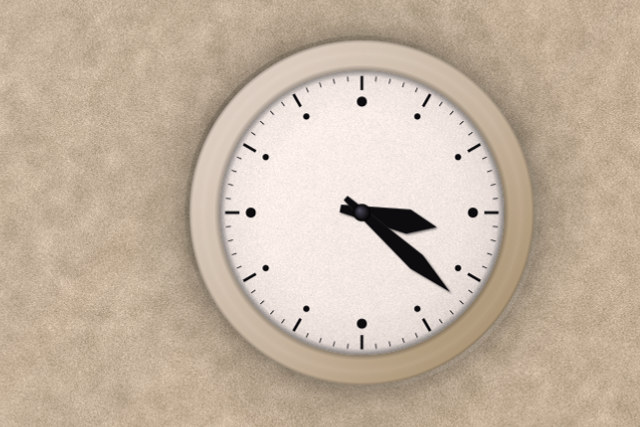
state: 3:22
